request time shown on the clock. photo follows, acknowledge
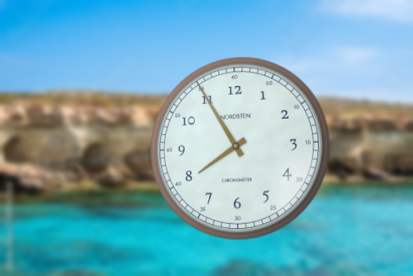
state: 7:55
